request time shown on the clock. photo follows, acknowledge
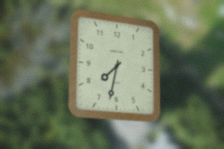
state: 7:32
